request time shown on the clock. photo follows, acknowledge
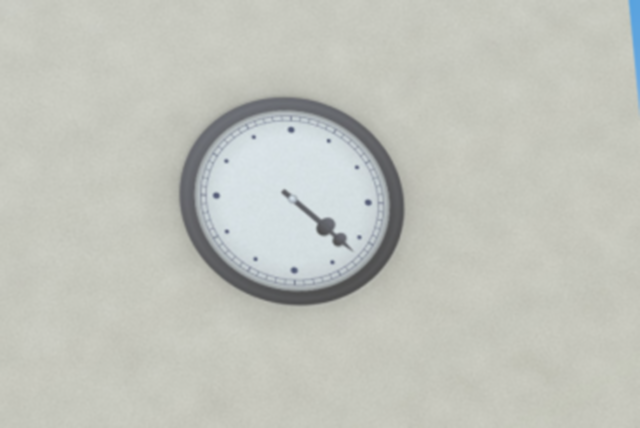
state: 4:22
